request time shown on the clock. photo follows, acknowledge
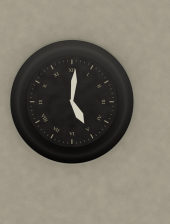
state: 5:01
